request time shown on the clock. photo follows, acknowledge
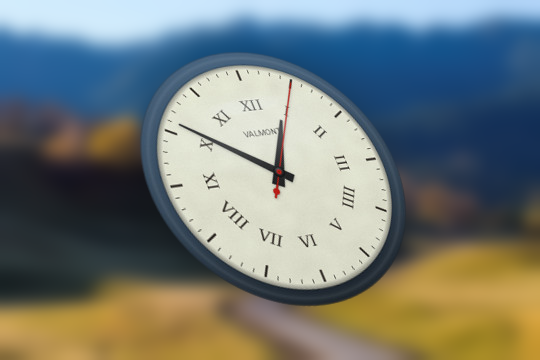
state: 12:51:05
